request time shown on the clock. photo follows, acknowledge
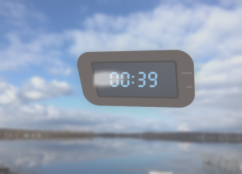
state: 0:39
